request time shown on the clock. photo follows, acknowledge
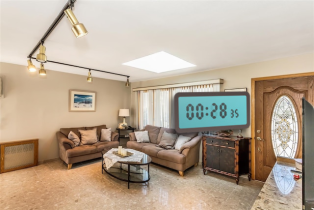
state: 0:28:35
